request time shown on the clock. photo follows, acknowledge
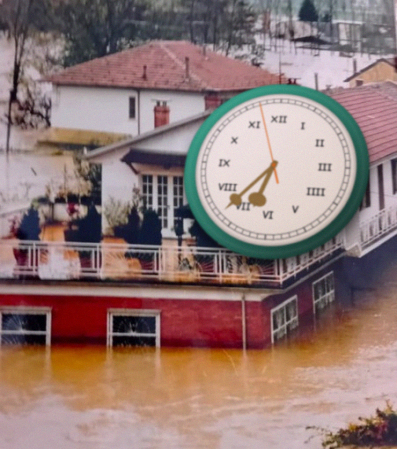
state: 6:36:57
